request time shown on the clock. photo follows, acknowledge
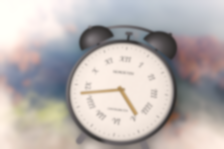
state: 4:43
